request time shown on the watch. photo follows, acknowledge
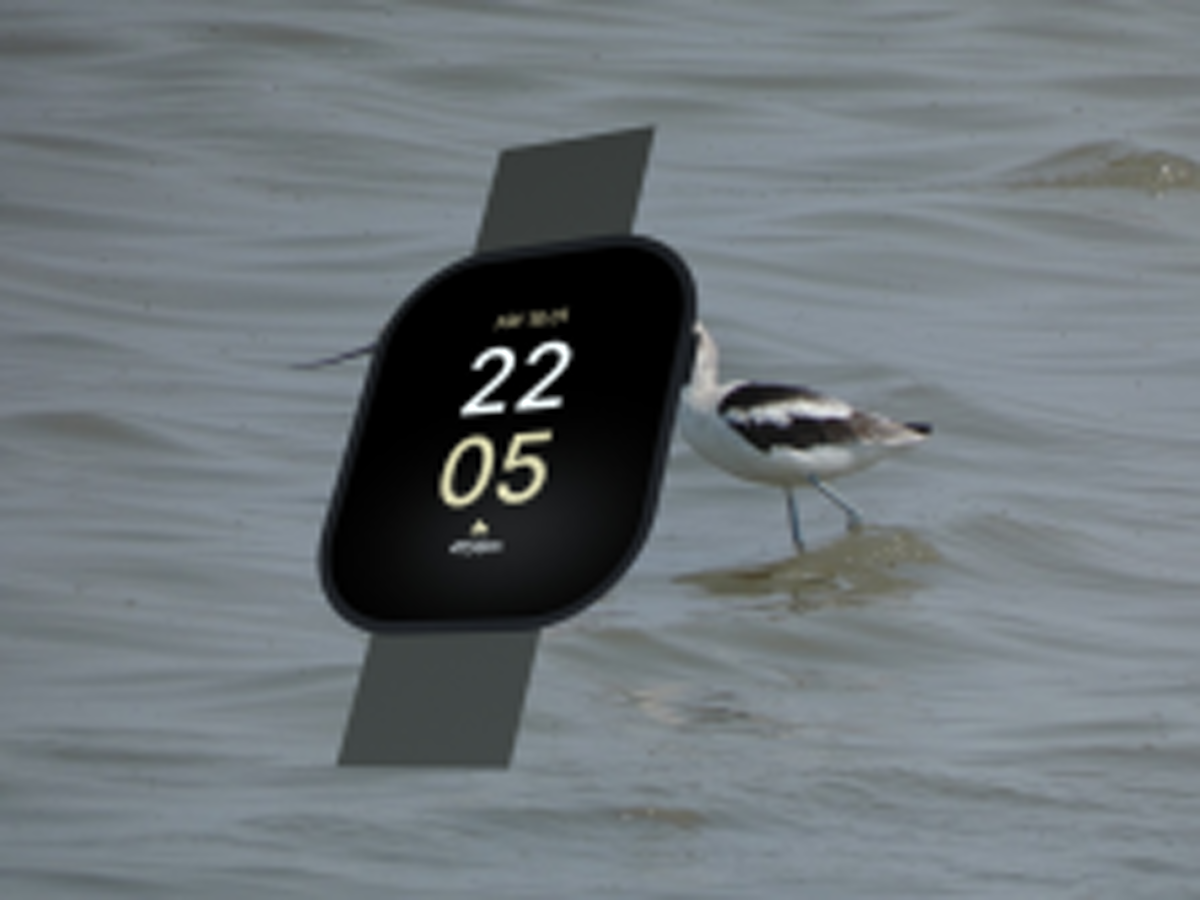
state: 22:05
